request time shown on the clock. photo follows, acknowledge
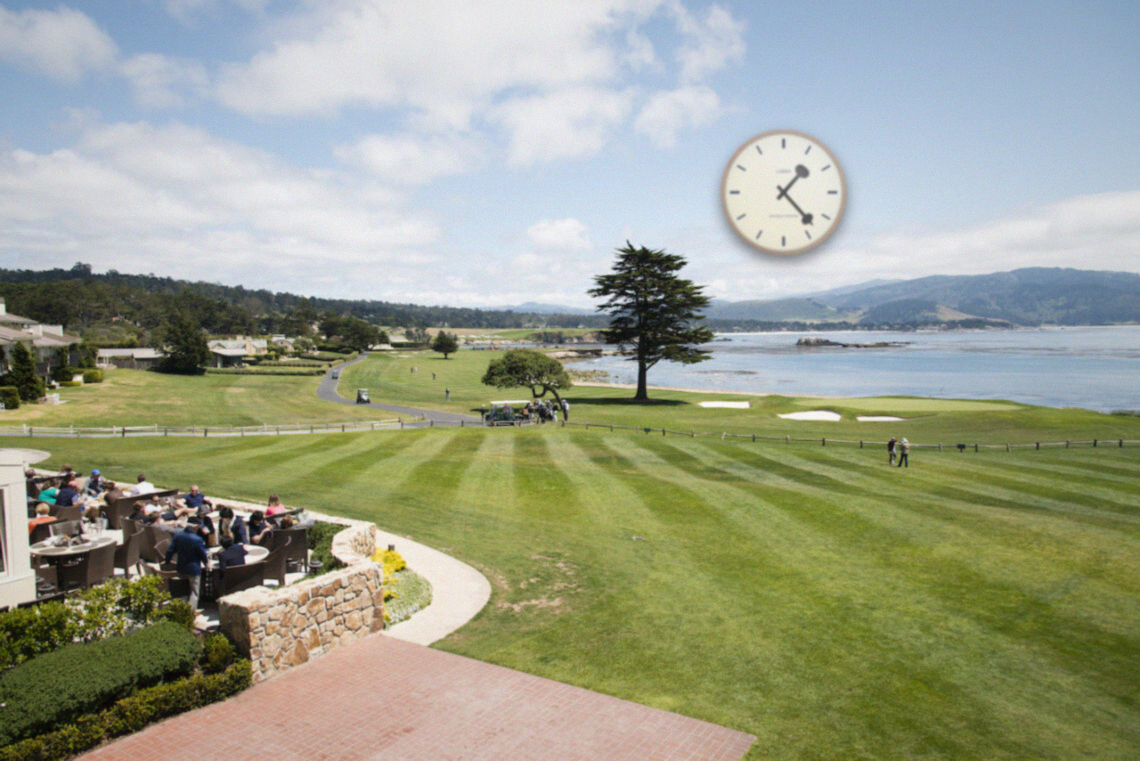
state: 1:23
